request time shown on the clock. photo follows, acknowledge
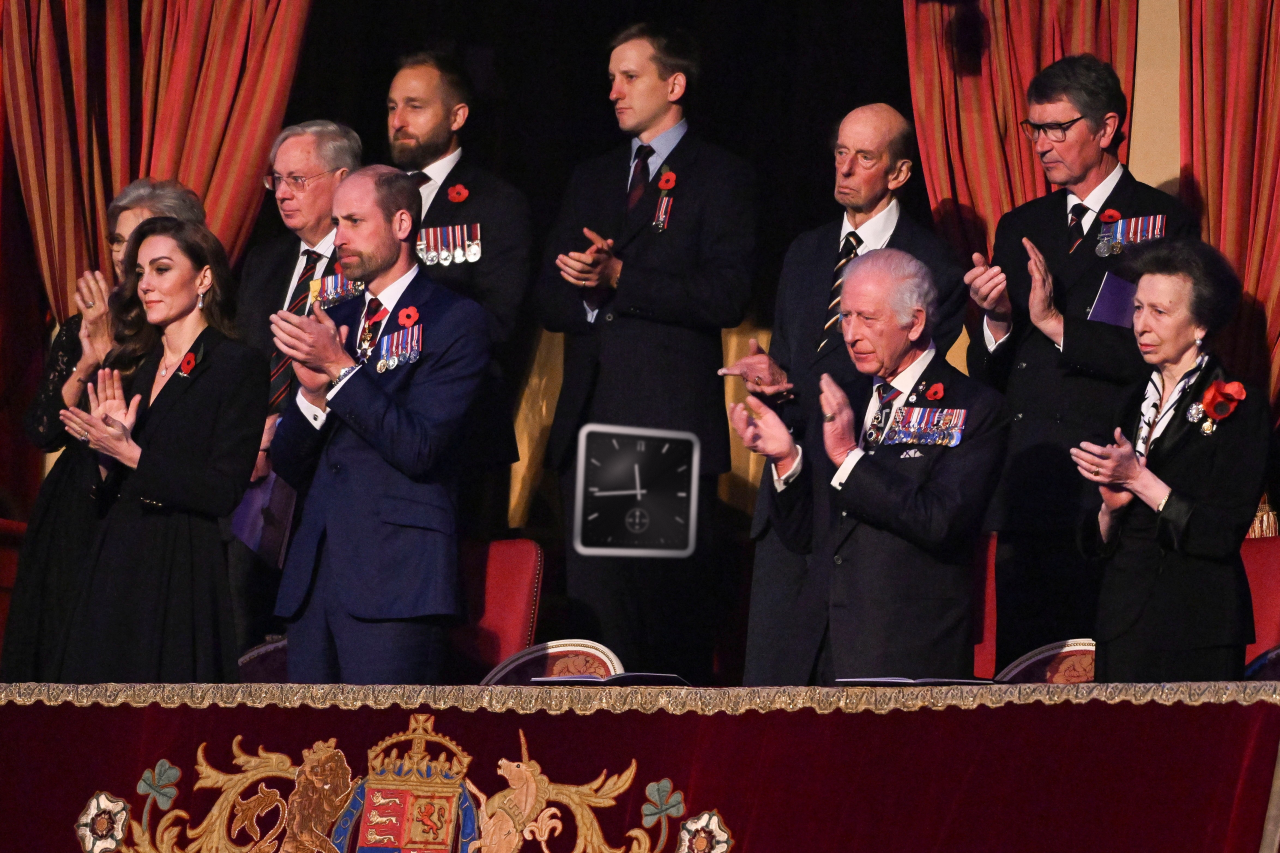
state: 11:44
